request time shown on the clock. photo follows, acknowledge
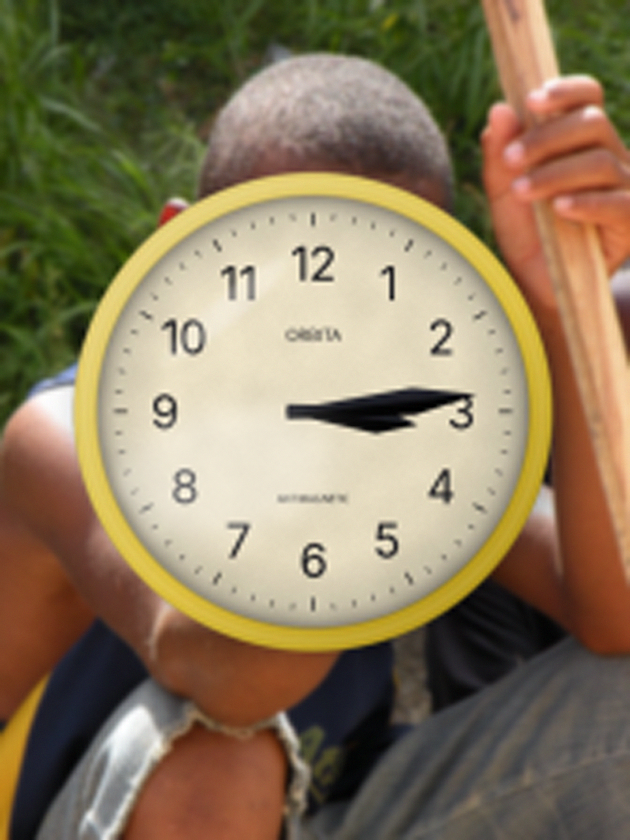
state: 3:14
